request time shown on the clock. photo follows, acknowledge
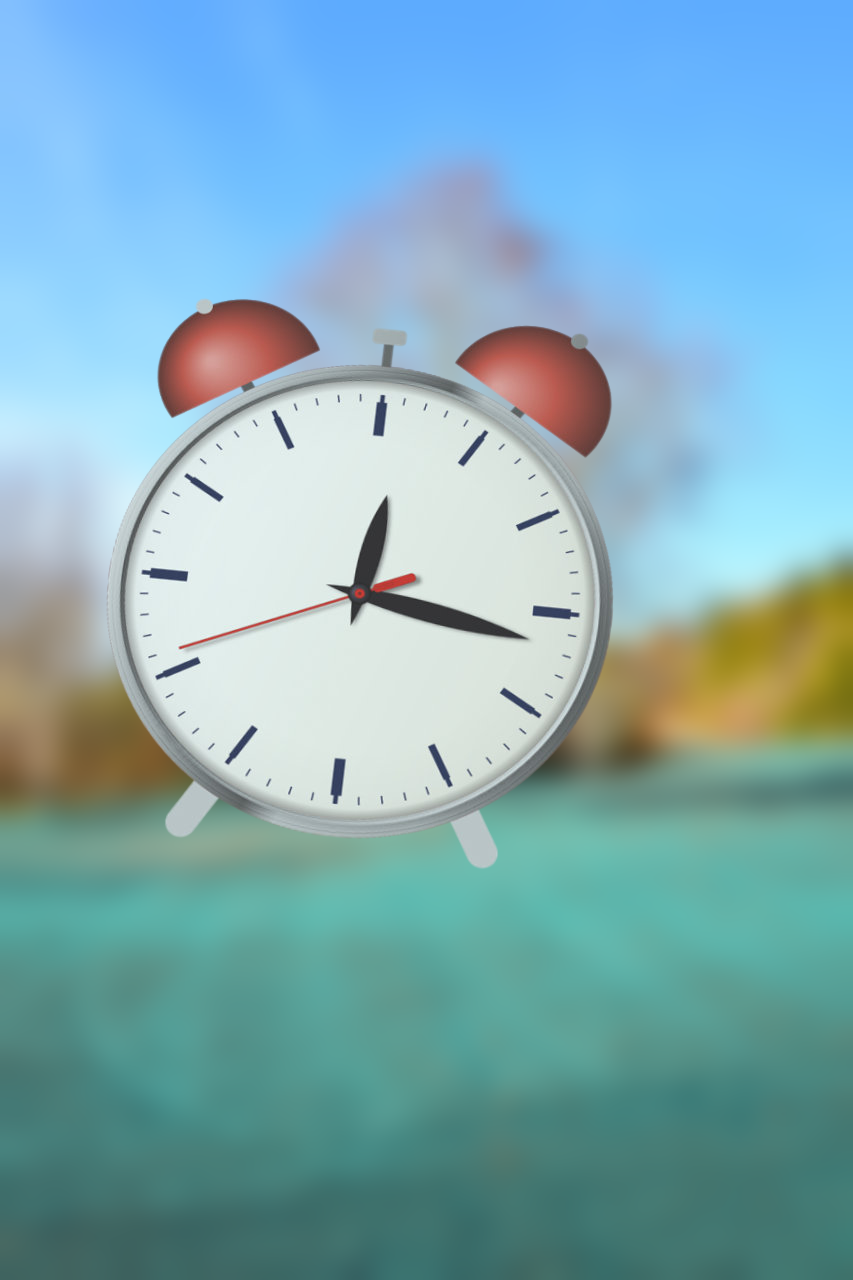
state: 12:16:41
